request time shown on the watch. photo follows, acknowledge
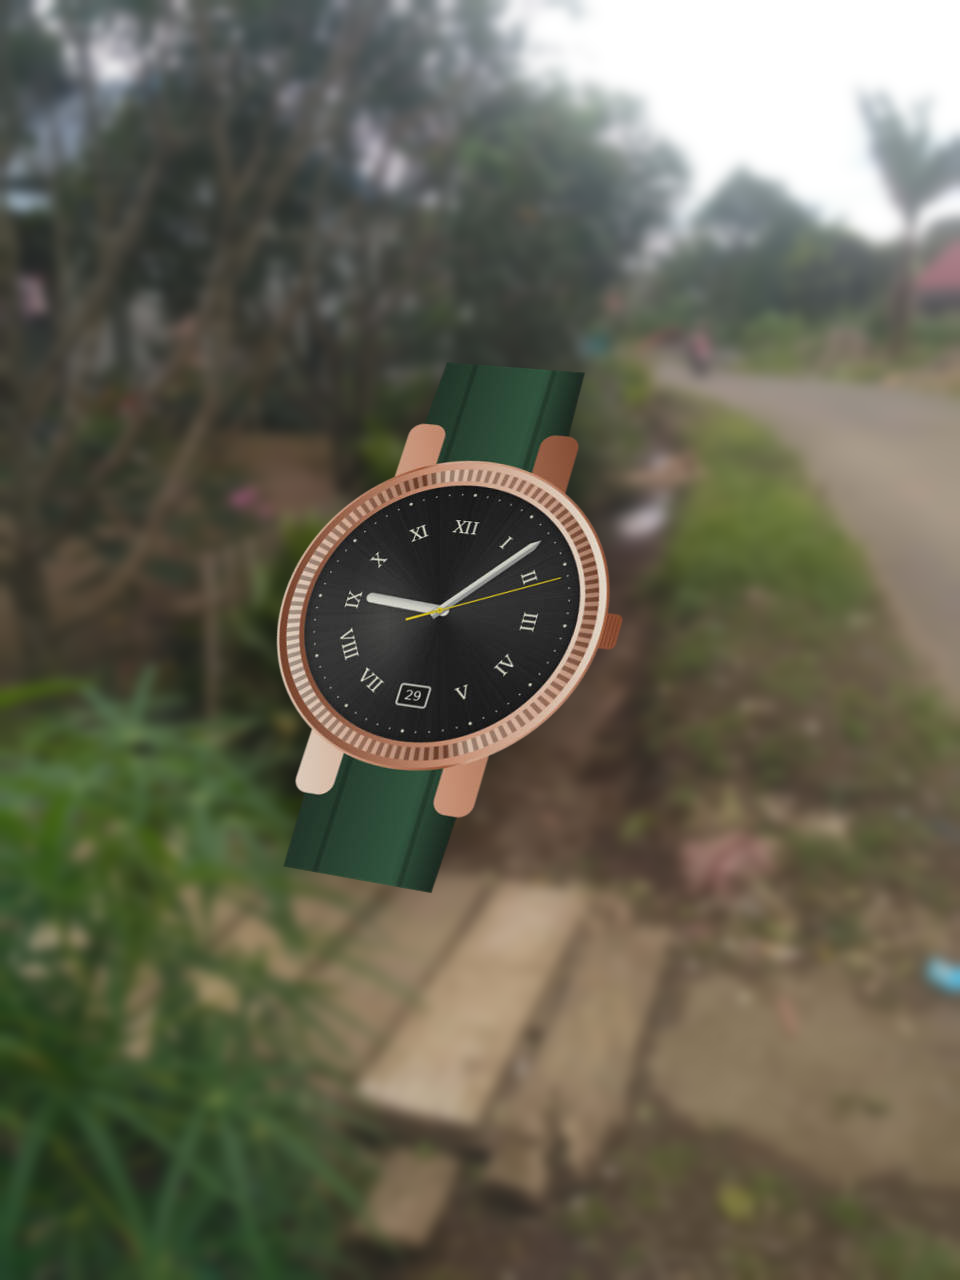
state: 9:07:11
